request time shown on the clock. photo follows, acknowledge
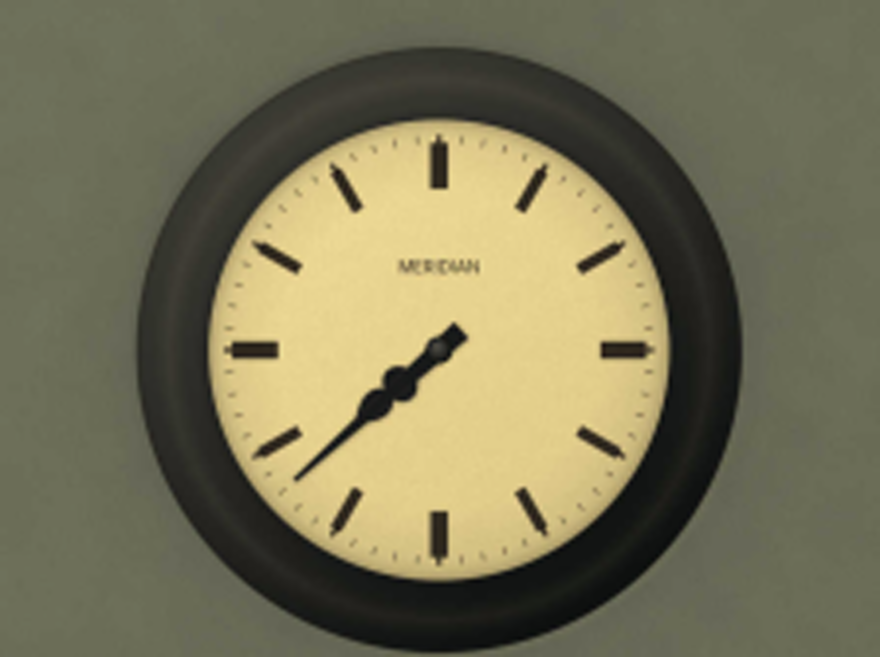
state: 7:38
